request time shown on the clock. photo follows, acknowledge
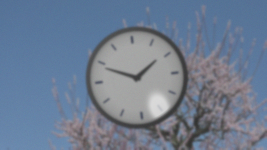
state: 1:49
